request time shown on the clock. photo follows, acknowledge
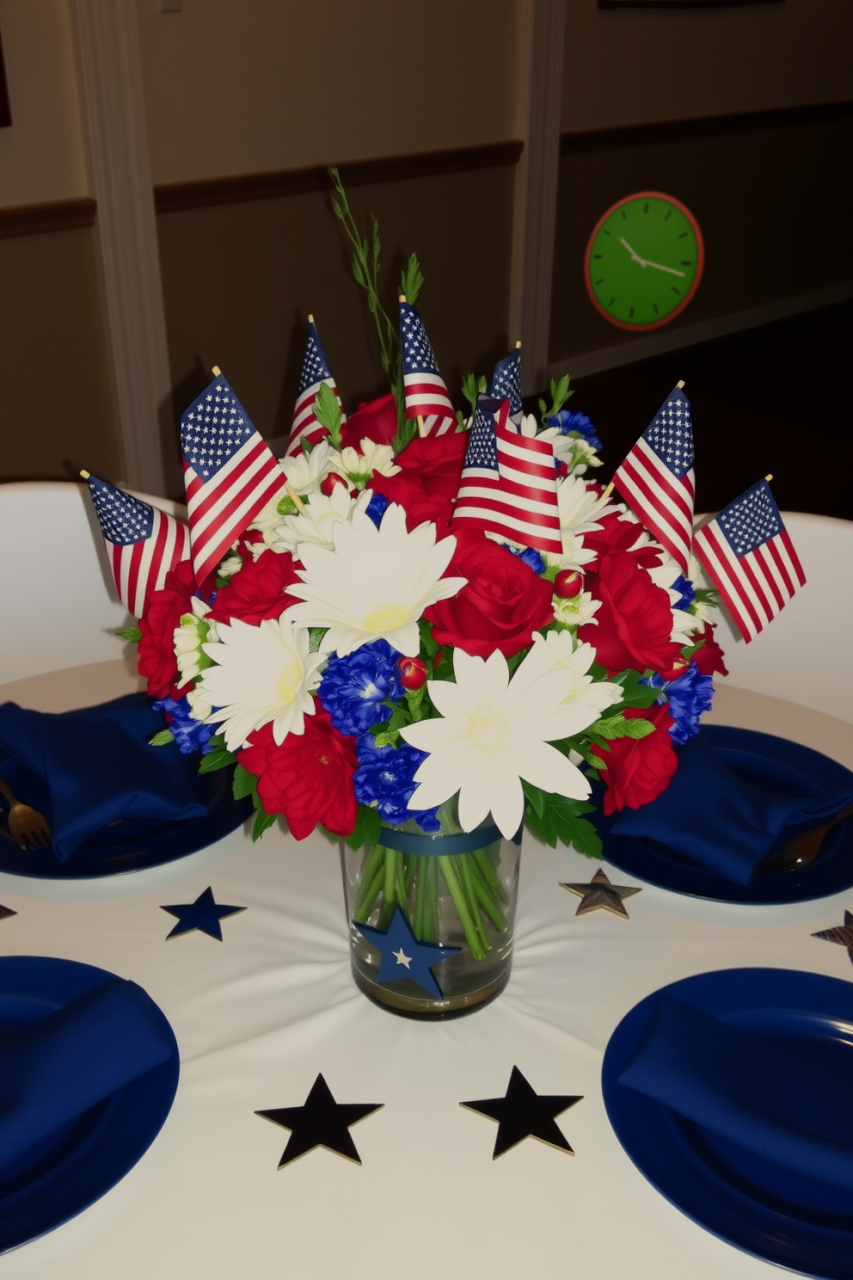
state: 10:17
